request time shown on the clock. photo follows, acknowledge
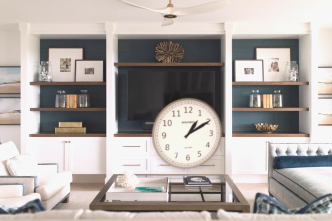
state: 1:10
